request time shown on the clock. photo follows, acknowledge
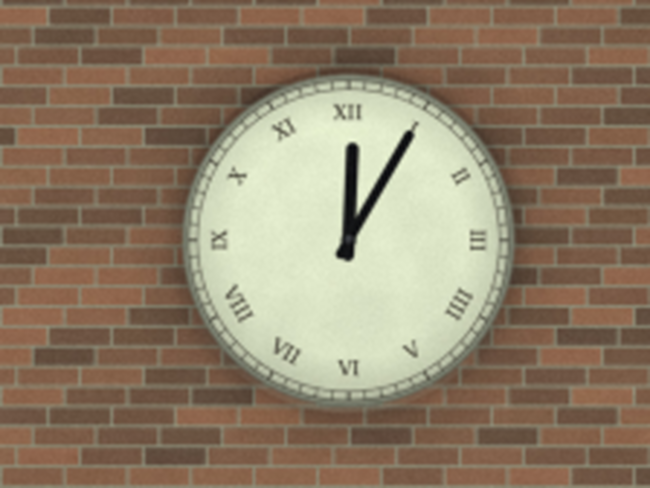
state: 12:05
